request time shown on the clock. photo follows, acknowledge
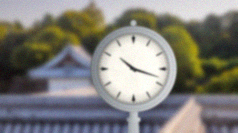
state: 10:18
